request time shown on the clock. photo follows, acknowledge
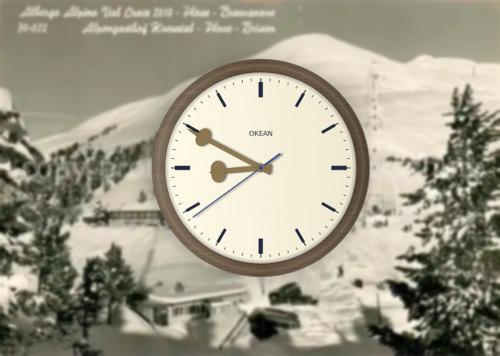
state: 8:49:39
